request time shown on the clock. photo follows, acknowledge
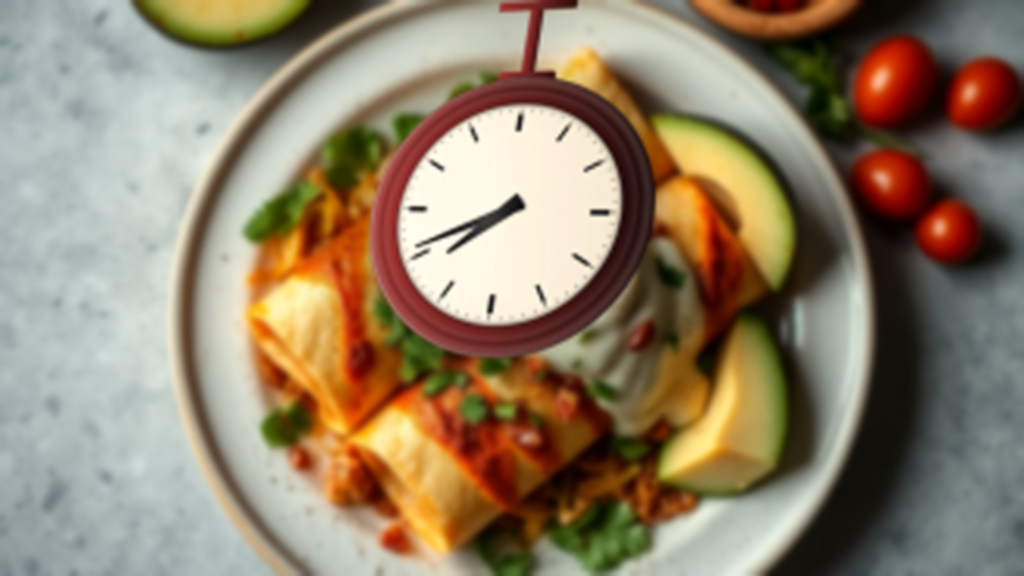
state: 7:41
